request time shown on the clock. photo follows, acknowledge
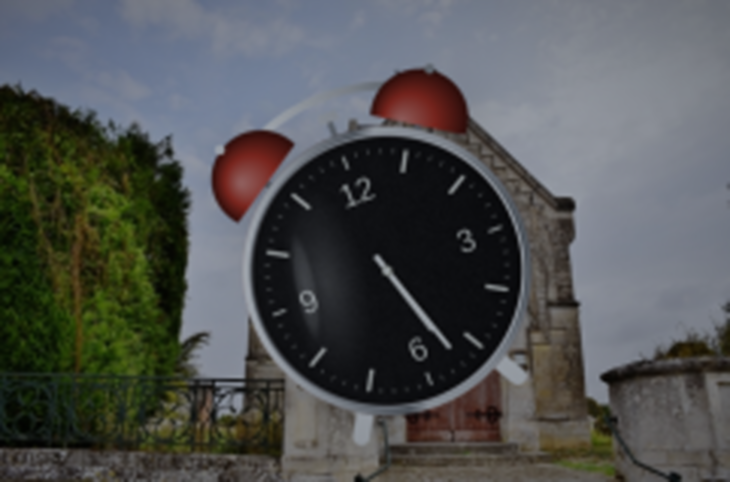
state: 5:27
